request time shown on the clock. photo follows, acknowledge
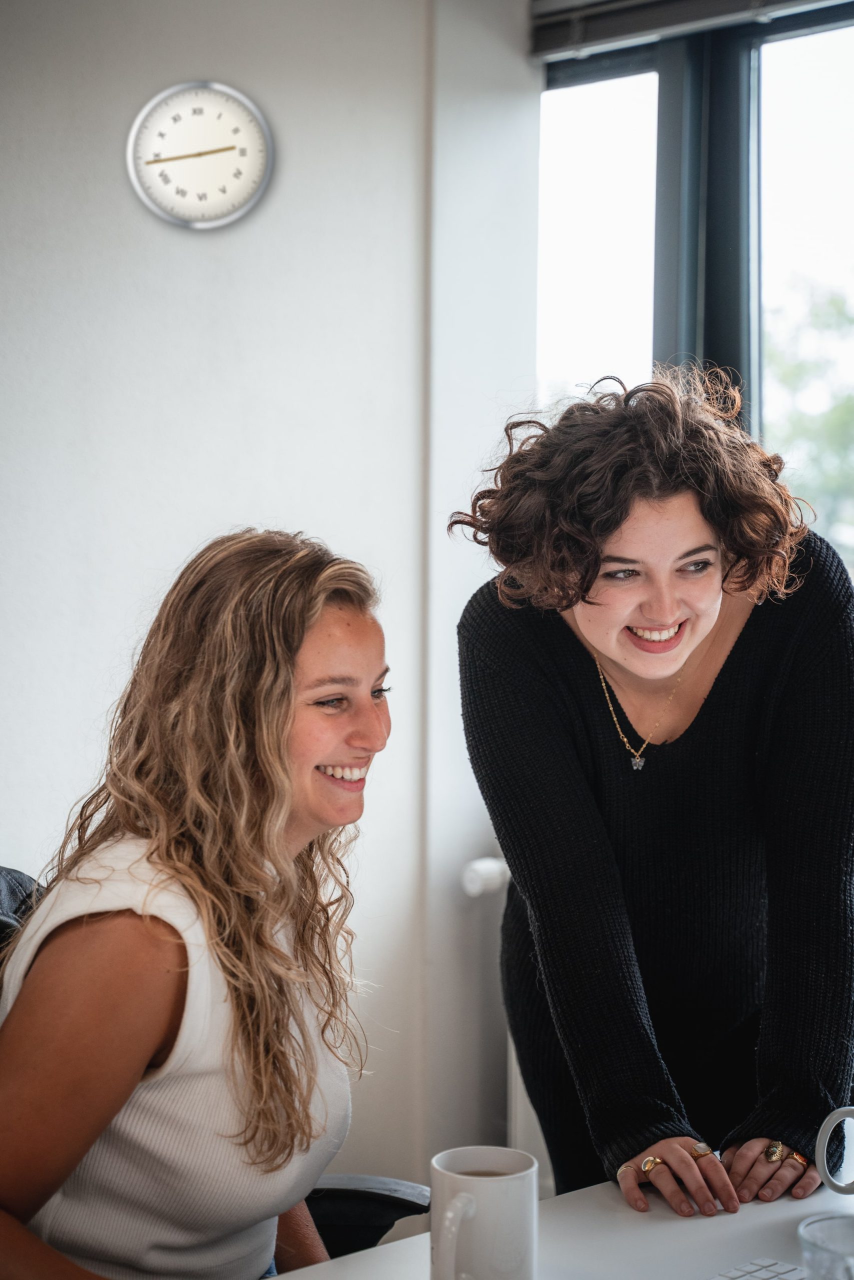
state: 2:44
